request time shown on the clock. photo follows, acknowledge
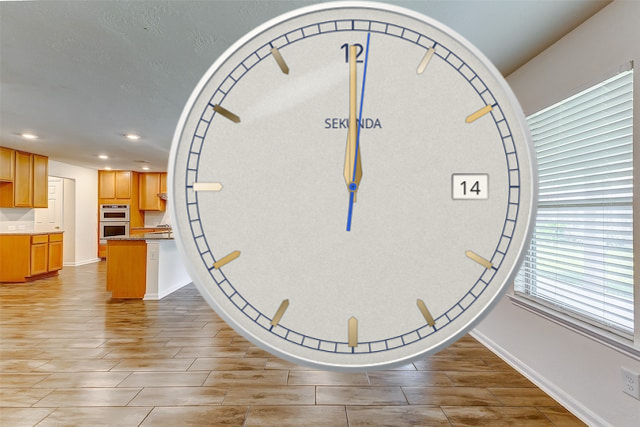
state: 12:00:01
